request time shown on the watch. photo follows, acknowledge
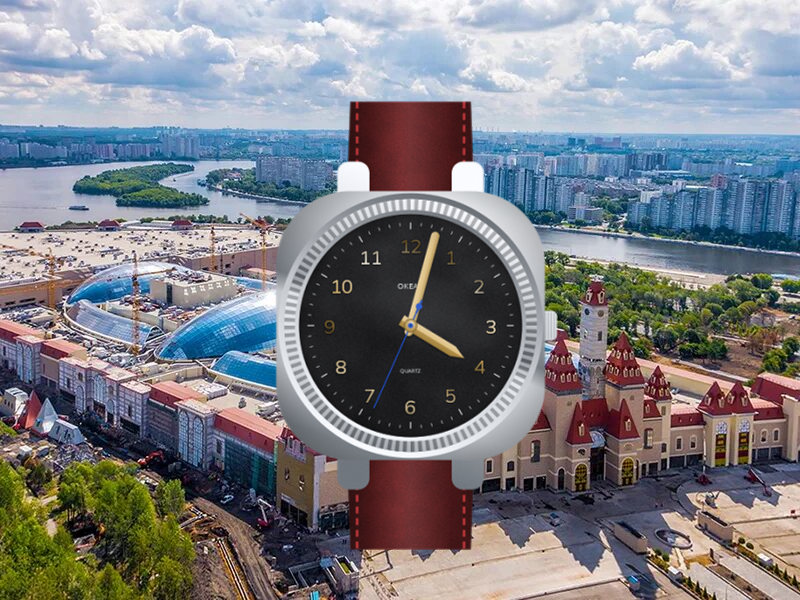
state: 4:02:34
